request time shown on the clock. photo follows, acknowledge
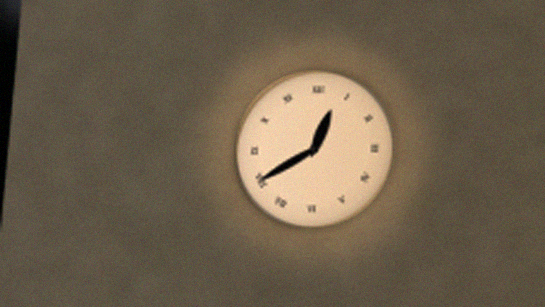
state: 12:40
